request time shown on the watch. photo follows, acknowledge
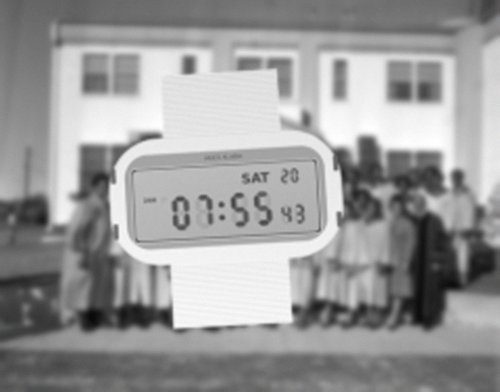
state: 7:55:43
